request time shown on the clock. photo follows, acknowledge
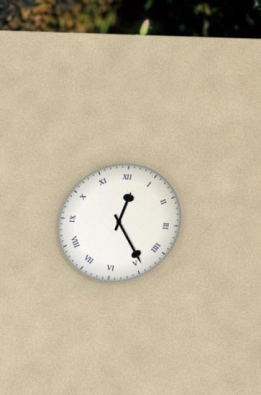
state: 12:24
